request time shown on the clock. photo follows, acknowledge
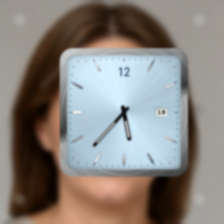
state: 5:37
